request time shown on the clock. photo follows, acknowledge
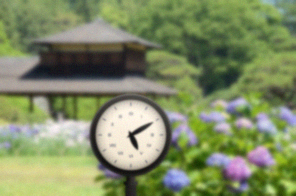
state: 5:10
